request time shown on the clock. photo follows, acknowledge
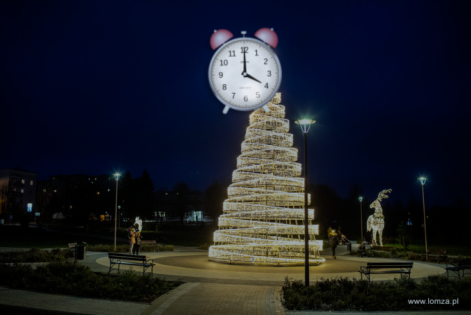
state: 4:00
